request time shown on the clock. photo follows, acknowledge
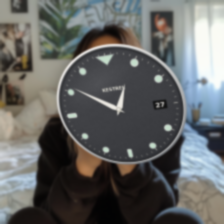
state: 12:51
